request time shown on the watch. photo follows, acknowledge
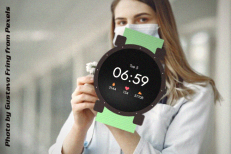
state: 6:59
